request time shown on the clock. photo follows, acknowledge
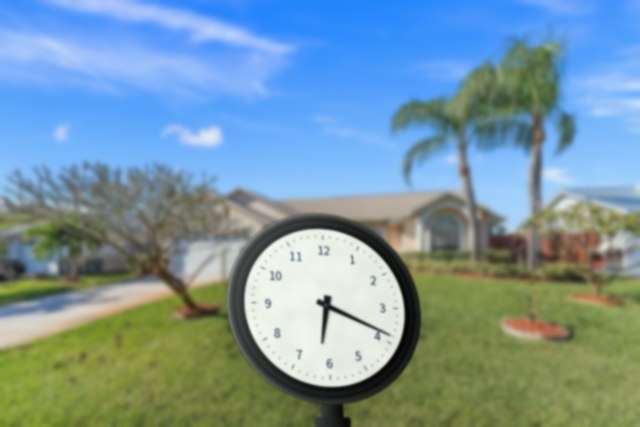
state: 6:19
